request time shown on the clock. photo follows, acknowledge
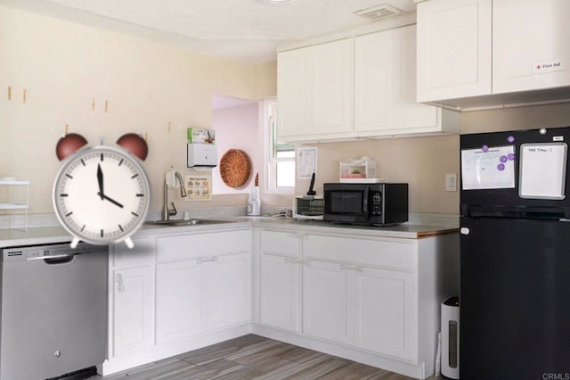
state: 3:59
